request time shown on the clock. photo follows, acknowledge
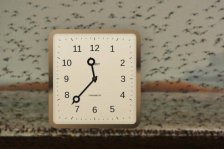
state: 11:37
